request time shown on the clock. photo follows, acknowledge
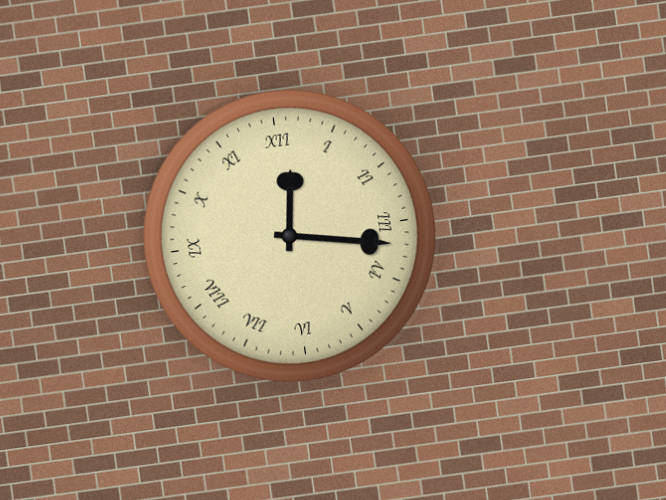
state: 12:17
